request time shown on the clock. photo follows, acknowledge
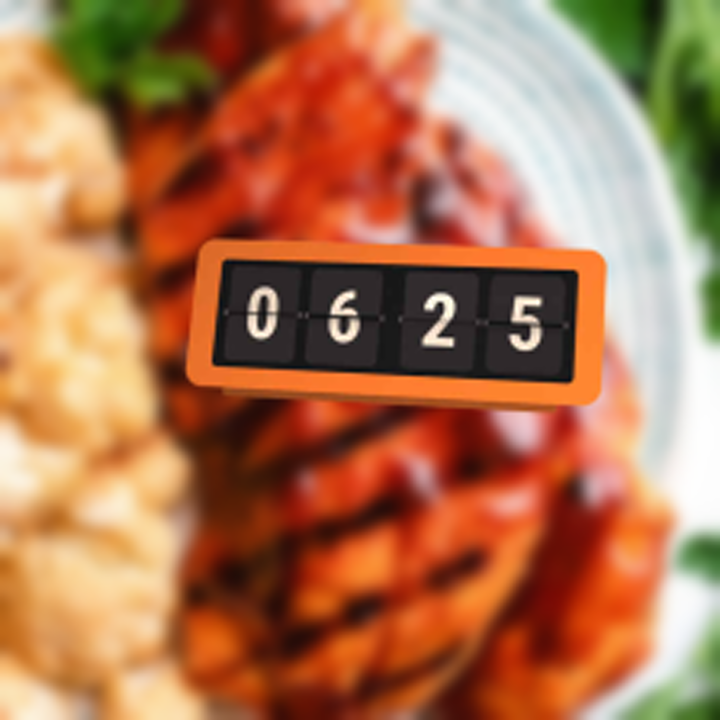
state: 6:25
